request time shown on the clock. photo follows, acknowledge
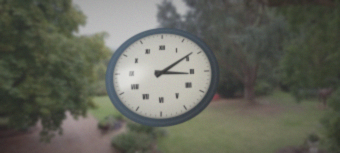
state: 3:09
